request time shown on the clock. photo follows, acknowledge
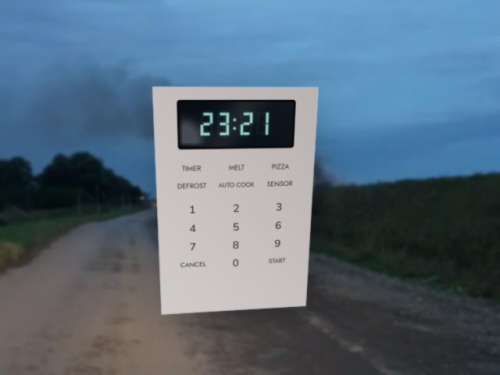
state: 23:21
